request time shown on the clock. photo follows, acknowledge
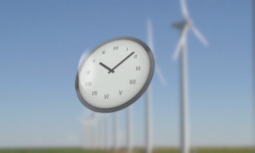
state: 10:08
